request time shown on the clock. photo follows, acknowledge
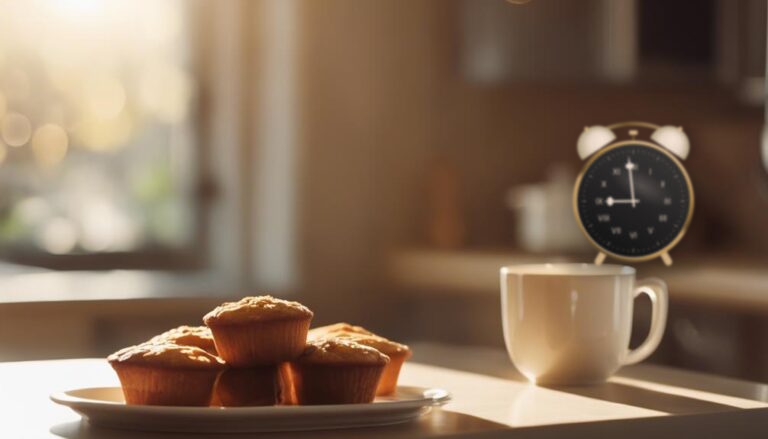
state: 8:59
